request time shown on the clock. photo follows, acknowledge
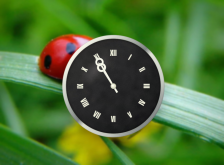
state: 10:55
